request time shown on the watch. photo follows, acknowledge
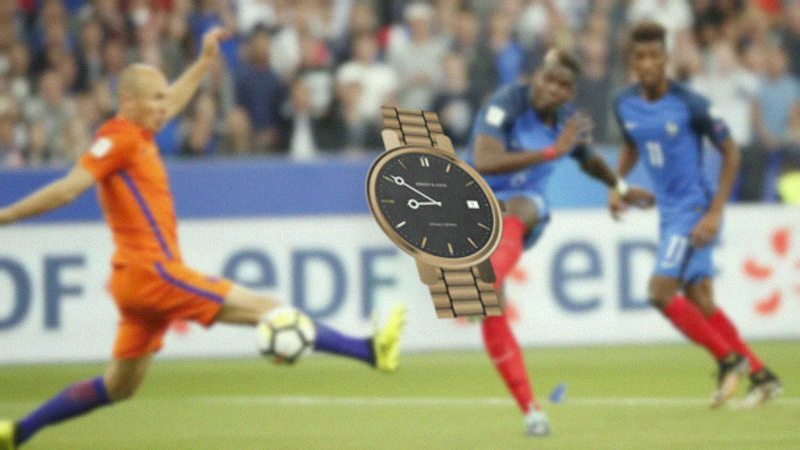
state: 8:51
